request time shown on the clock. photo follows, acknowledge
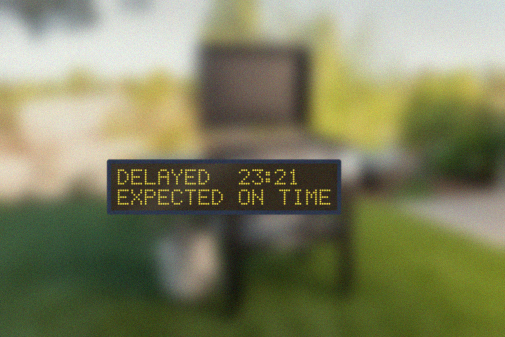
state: 23:21
